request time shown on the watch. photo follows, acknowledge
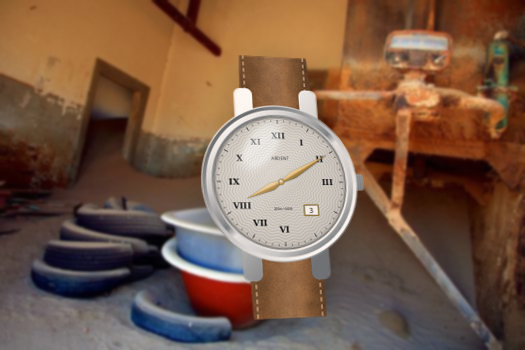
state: 8:10
